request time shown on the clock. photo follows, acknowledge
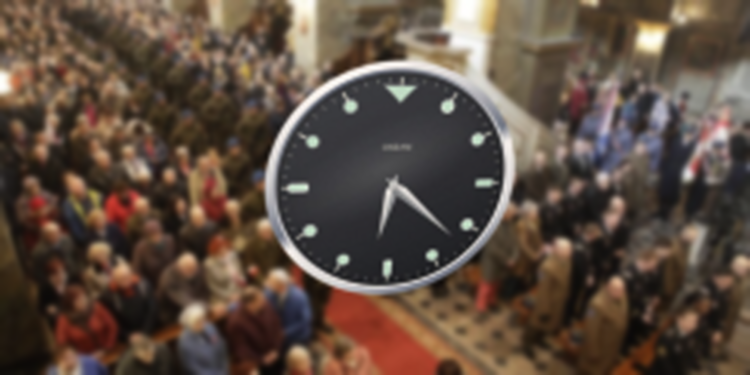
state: 6:22
